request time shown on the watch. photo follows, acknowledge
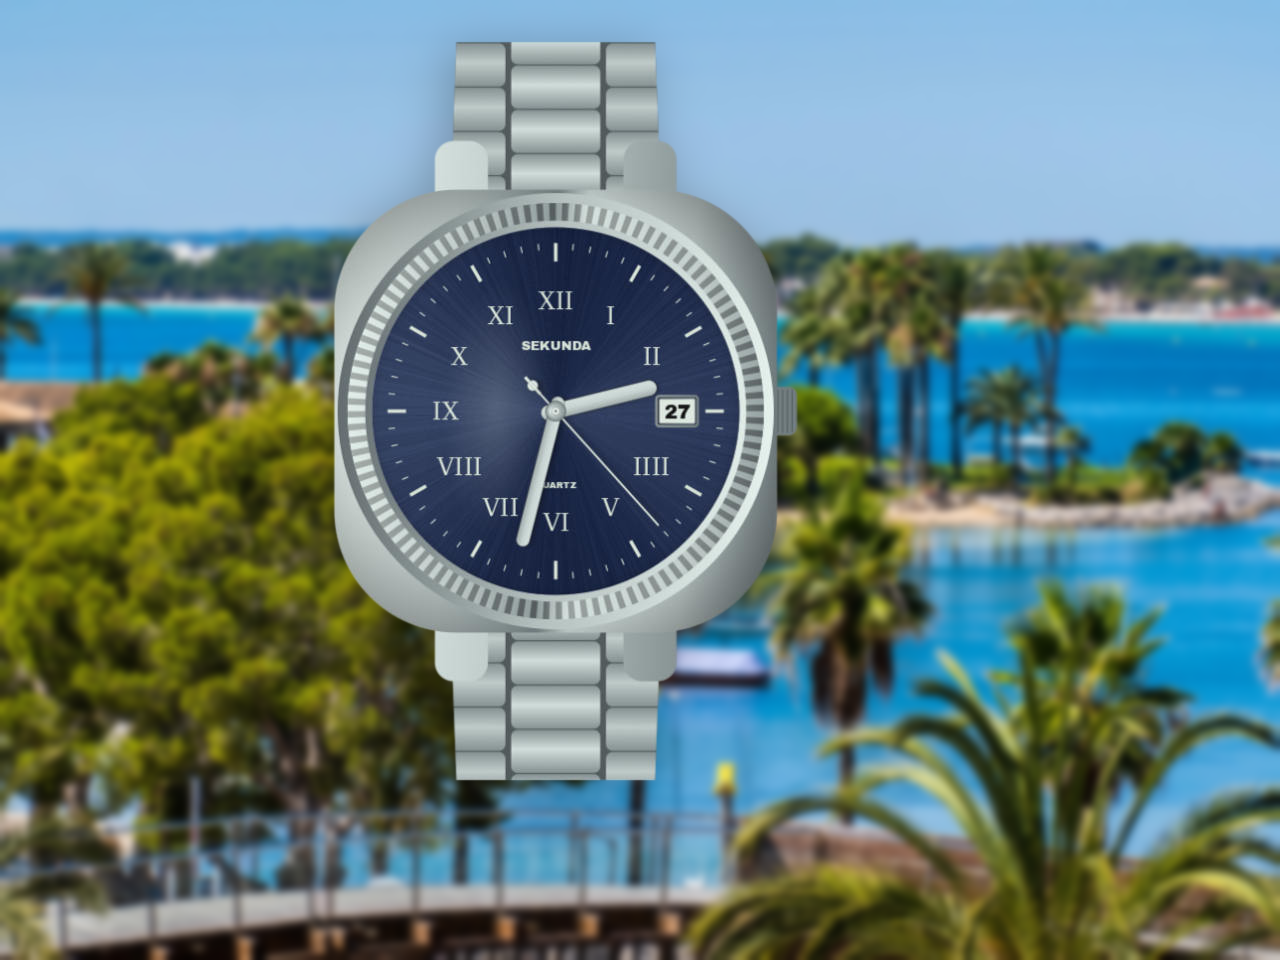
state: 2:32:23
